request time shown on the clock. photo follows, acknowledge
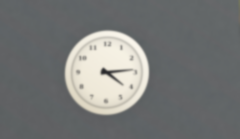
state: 4:14
